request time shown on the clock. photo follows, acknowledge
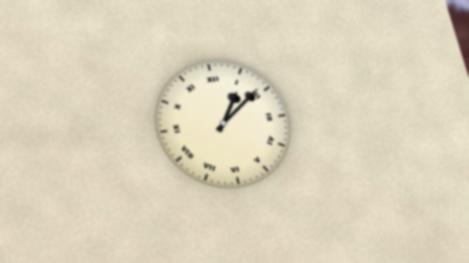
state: 1:09
